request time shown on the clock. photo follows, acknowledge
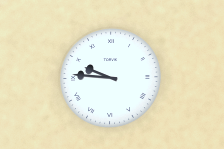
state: 9:46
